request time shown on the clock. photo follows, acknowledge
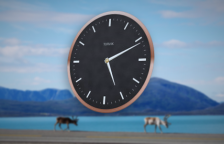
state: 5:11
